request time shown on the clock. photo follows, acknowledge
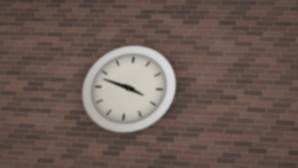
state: 3:48
